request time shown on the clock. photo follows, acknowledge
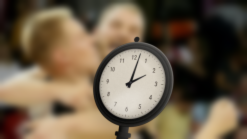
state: 2:02
